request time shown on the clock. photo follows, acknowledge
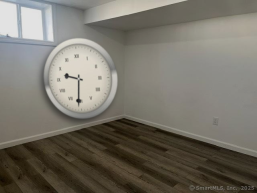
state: 9:31
